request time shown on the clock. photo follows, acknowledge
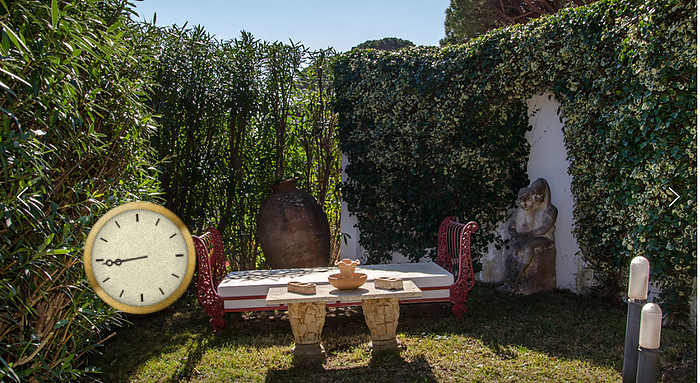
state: 8:44
